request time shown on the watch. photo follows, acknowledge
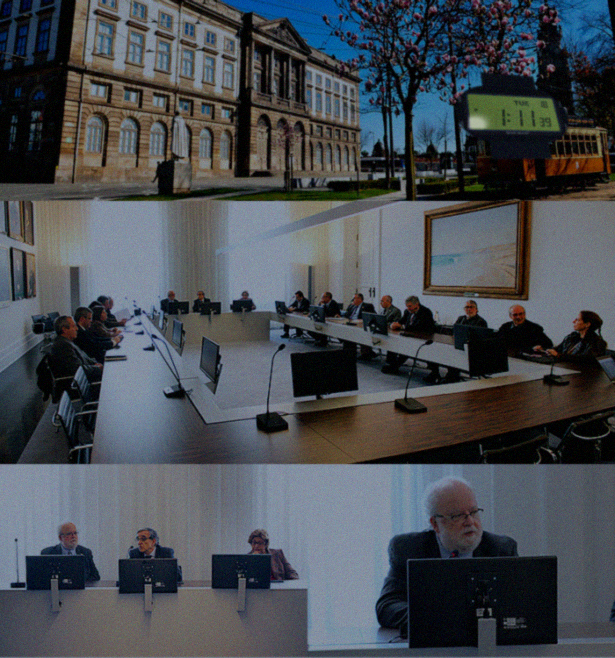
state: 1:11:39
